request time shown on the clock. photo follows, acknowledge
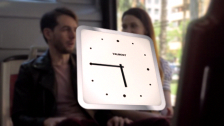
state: 5:45
